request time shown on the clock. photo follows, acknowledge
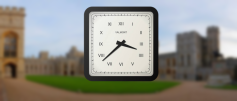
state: 3:38
